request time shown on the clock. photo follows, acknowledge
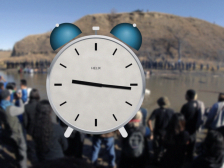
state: 9:16
